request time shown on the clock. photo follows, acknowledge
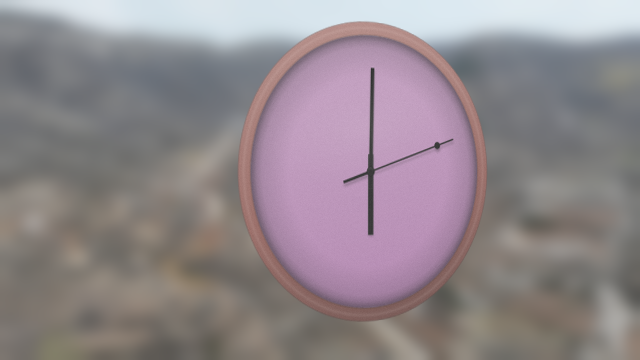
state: 6:00:12
